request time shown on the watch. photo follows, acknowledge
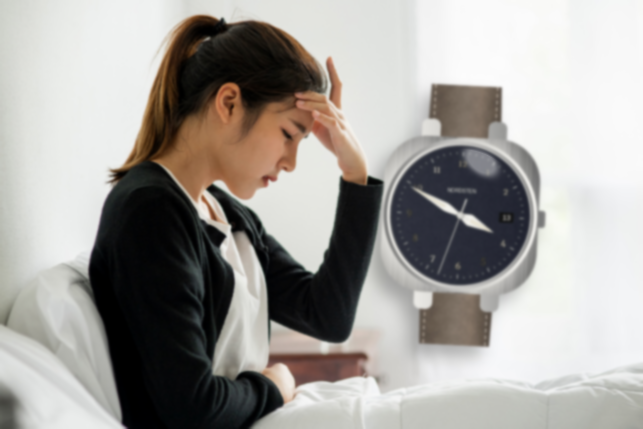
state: 3:49:33
